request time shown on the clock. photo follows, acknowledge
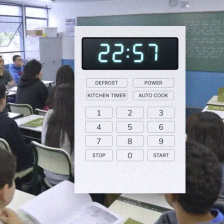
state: 22:57
